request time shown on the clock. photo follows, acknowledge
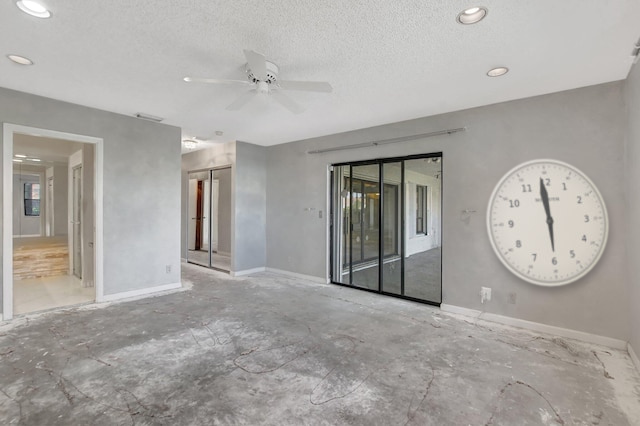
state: 5:59
